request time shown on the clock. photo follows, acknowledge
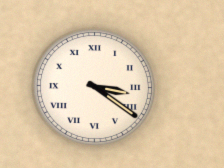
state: 3:21
